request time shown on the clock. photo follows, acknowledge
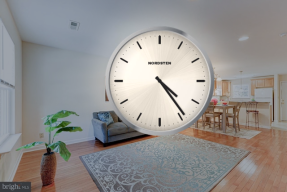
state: 4:24
